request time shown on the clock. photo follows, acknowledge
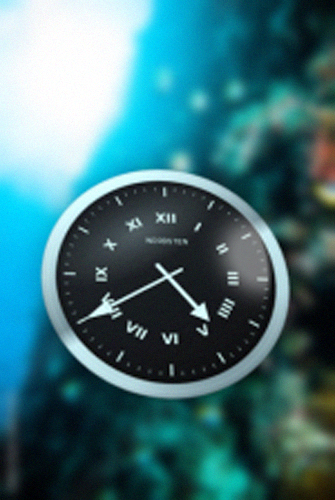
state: 4:40
